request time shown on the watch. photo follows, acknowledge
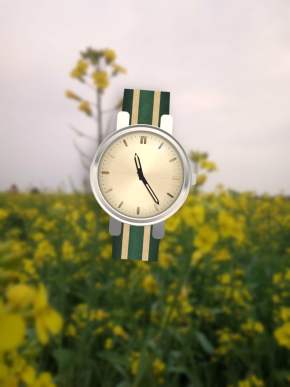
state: 11:24
